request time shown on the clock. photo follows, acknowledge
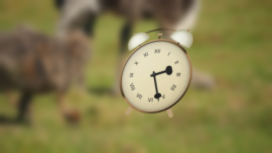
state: 2:27
